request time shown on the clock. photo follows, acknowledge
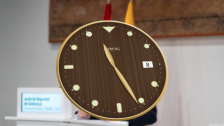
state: 11:26
